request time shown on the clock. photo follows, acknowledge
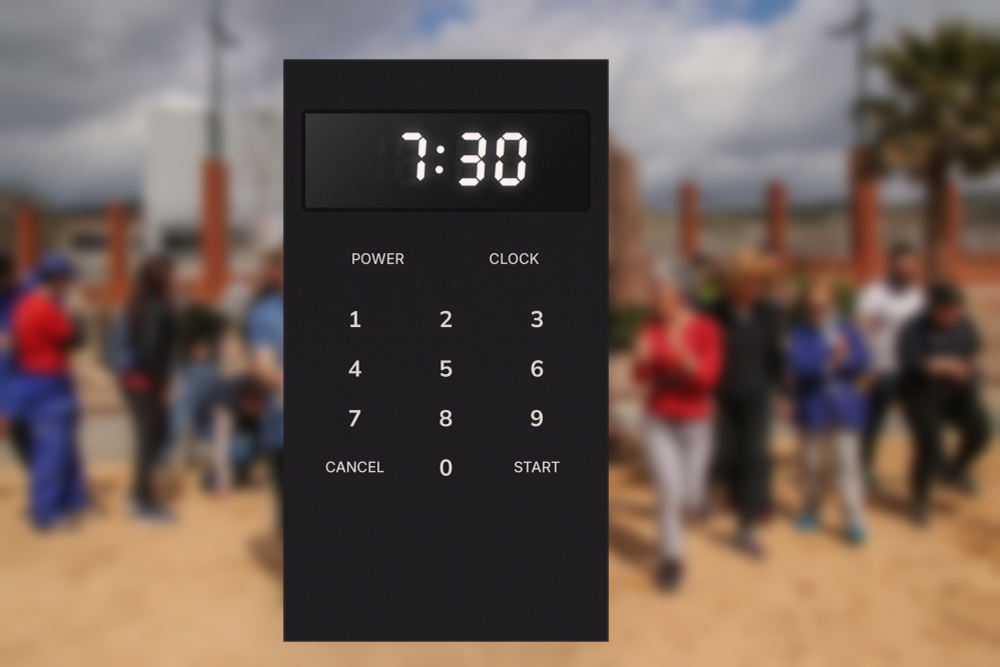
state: 7:30
